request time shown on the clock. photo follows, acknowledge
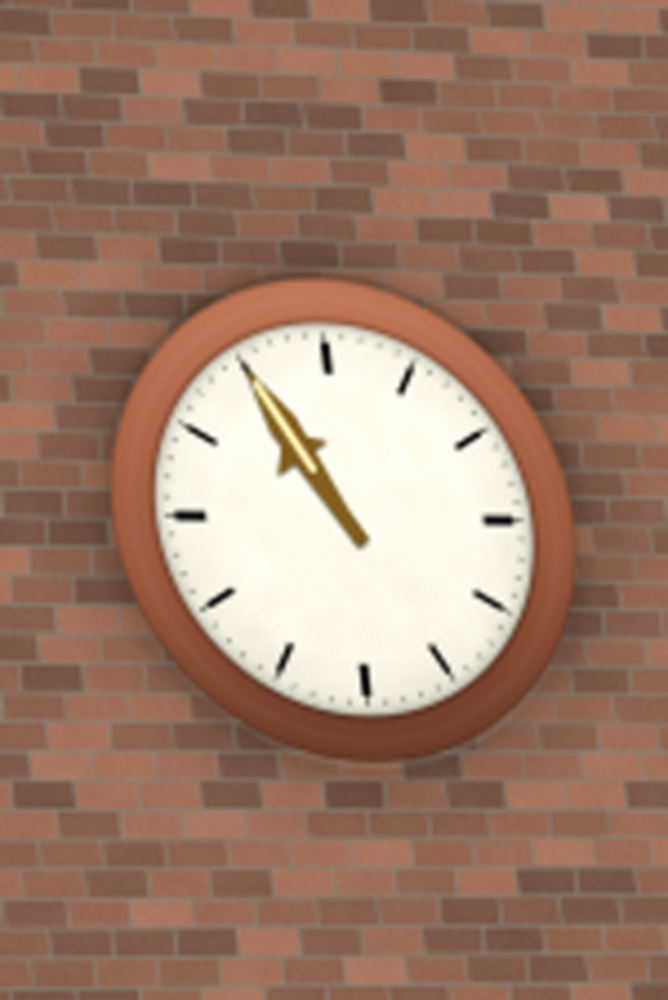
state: 10:55
